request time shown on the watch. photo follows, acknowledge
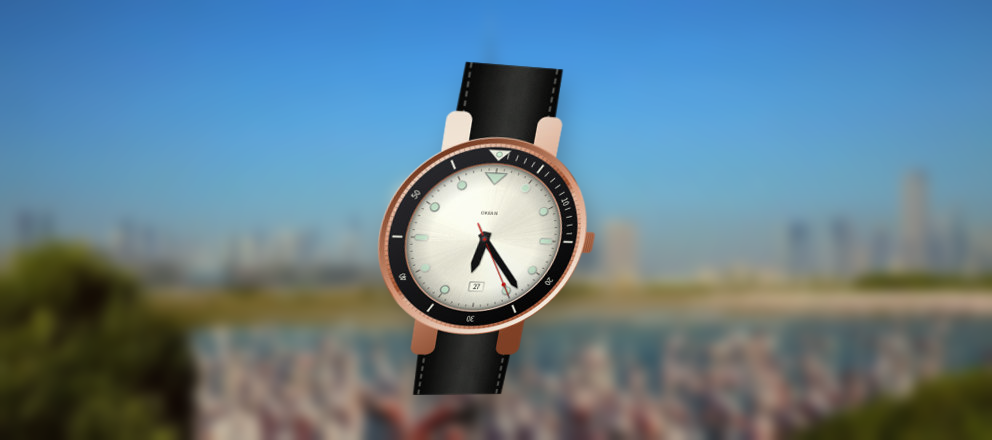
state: 6:23:25
